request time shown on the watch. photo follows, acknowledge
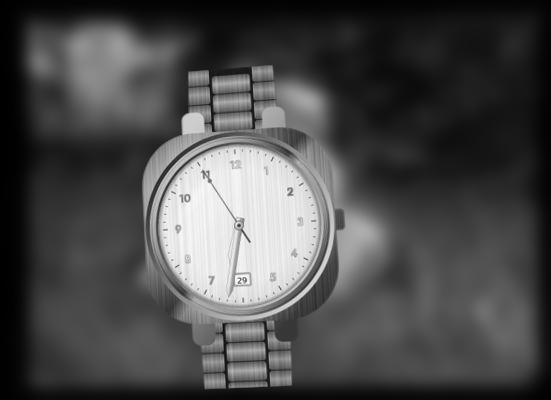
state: 6:31:55
